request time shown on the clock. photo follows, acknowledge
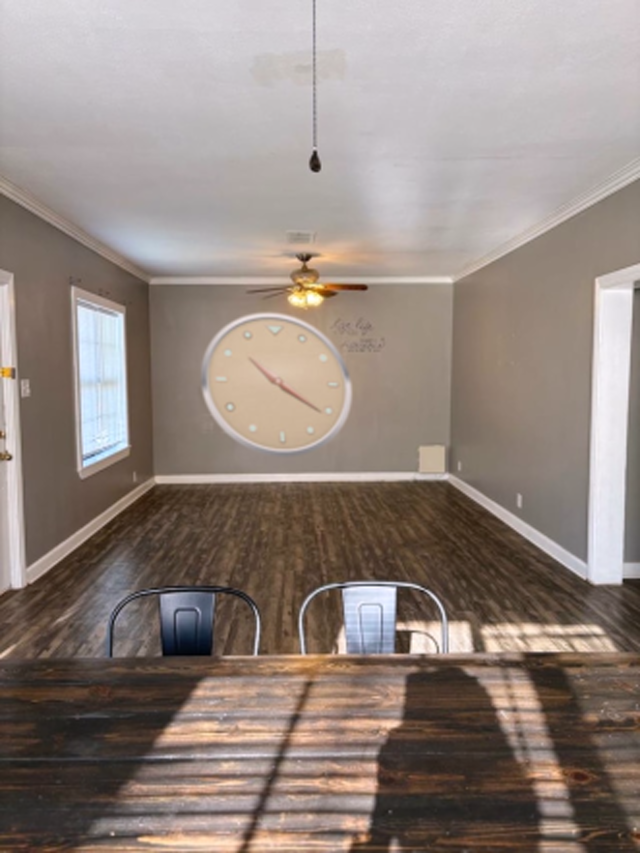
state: 10:21
